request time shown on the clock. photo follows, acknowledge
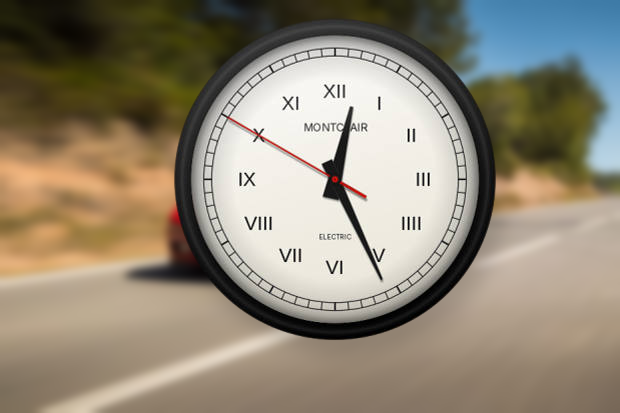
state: 12:25:50
